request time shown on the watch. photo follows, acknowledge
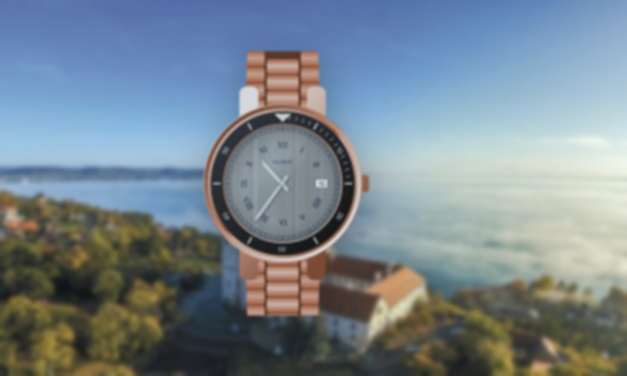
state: 10:36
